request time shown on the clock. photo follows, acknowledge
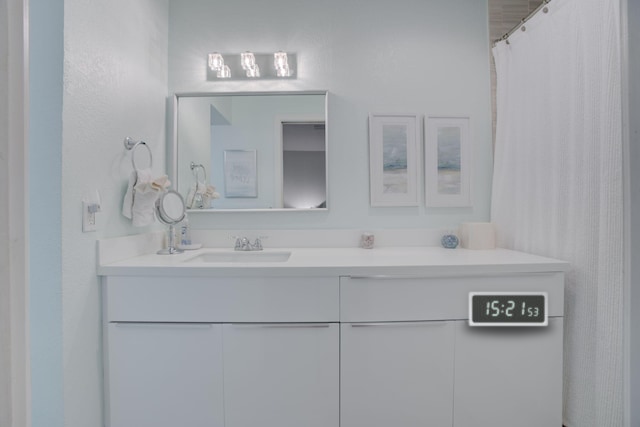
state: 15:21
